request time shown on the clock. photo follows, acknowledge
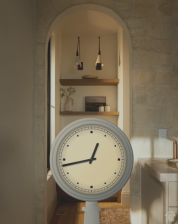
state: 12:43
